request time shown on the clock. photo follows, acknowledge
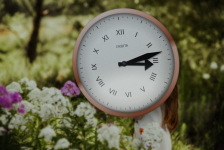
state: 3:13
